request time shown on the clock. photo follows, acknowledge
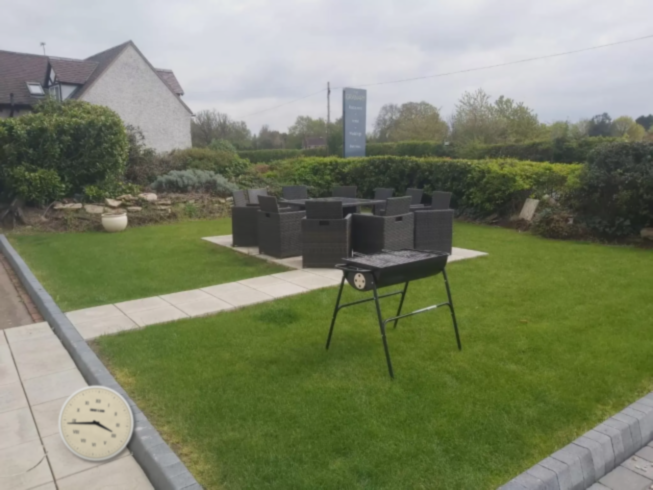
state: 3:44
